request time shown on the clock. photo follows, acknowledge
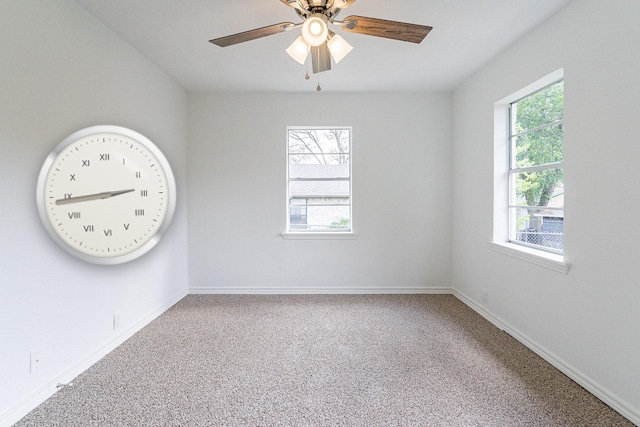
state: 2:44
